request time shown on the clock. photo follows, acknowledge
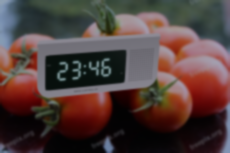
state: 23:46
